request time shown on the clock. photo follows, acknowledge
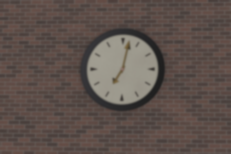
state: 7:02
